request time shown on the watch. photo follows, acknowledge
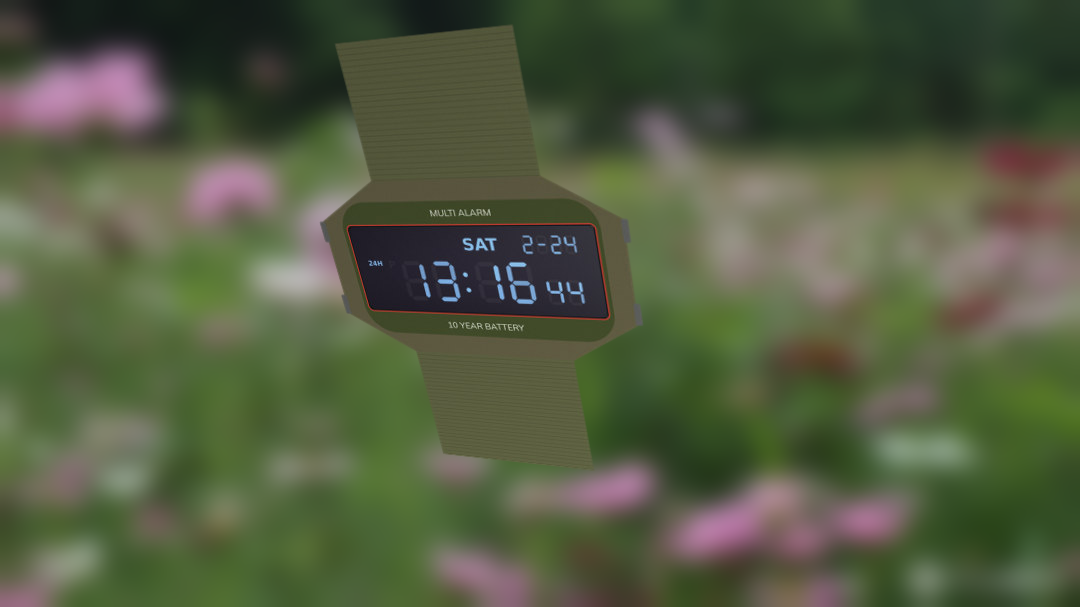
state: 13:16:44
